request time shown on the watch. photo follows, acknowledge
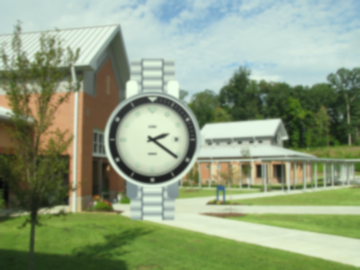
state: 2:21
